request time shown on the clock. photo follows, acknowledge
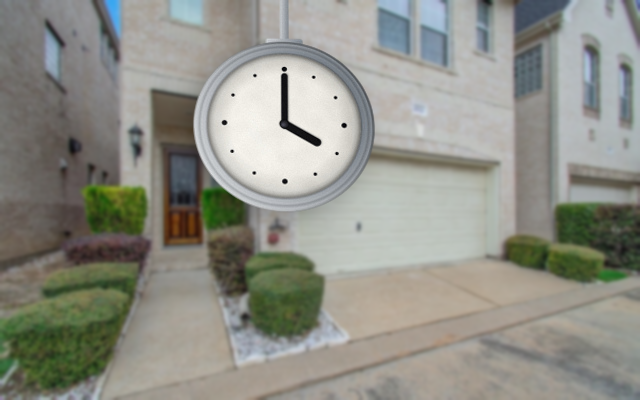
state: 4:00
